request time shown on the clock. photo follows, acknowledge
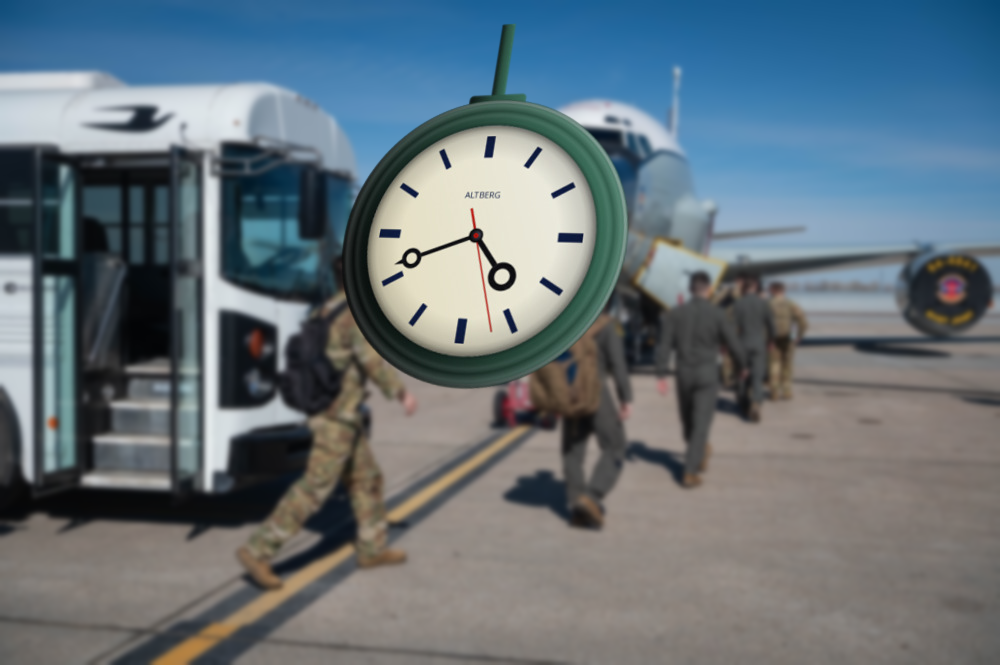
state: 4:41:27
